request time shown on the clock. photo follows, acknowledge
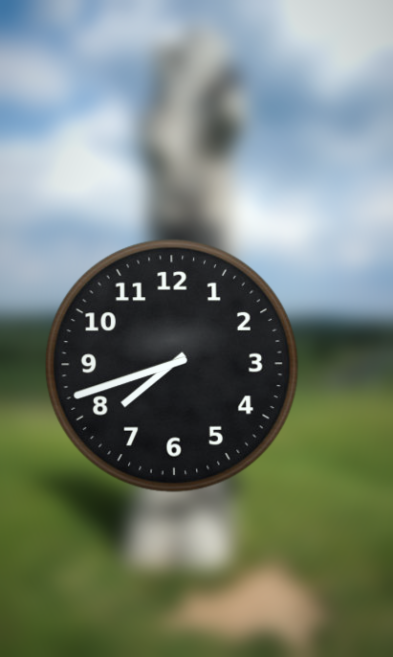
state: 7:42
